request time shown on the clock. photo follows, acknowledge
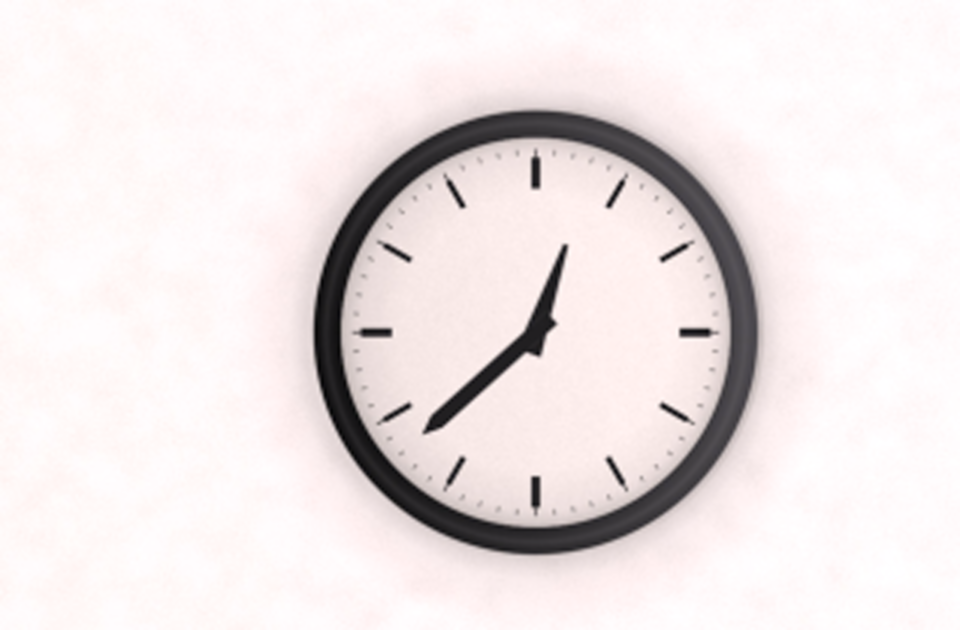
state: 12:38
